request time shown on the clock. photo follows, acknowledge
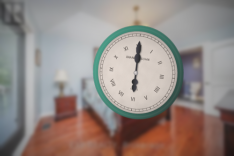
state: 6:00
